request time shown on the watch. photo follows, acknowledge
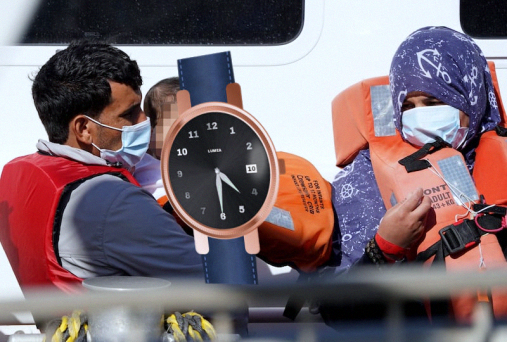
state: 4:30
